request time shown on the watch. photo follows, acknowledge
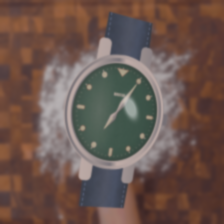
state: 7:05
